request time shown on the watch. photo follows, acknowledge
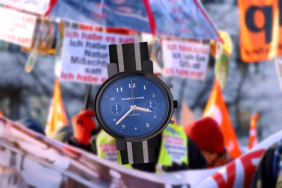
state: 3:38
